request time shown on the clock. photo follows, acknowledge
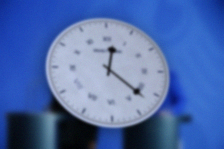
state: 12:22
